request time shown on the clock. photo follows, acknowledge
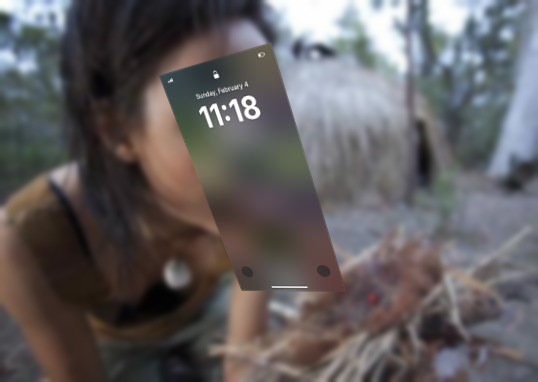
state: 11:18
